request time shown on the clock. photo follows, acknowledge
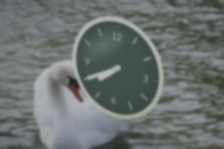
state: 7:40
